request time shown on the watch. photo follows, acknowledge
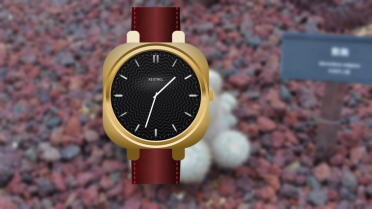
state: 1:33
